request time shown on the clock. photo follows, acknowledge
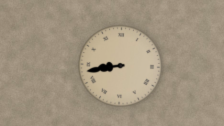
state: 8:43
